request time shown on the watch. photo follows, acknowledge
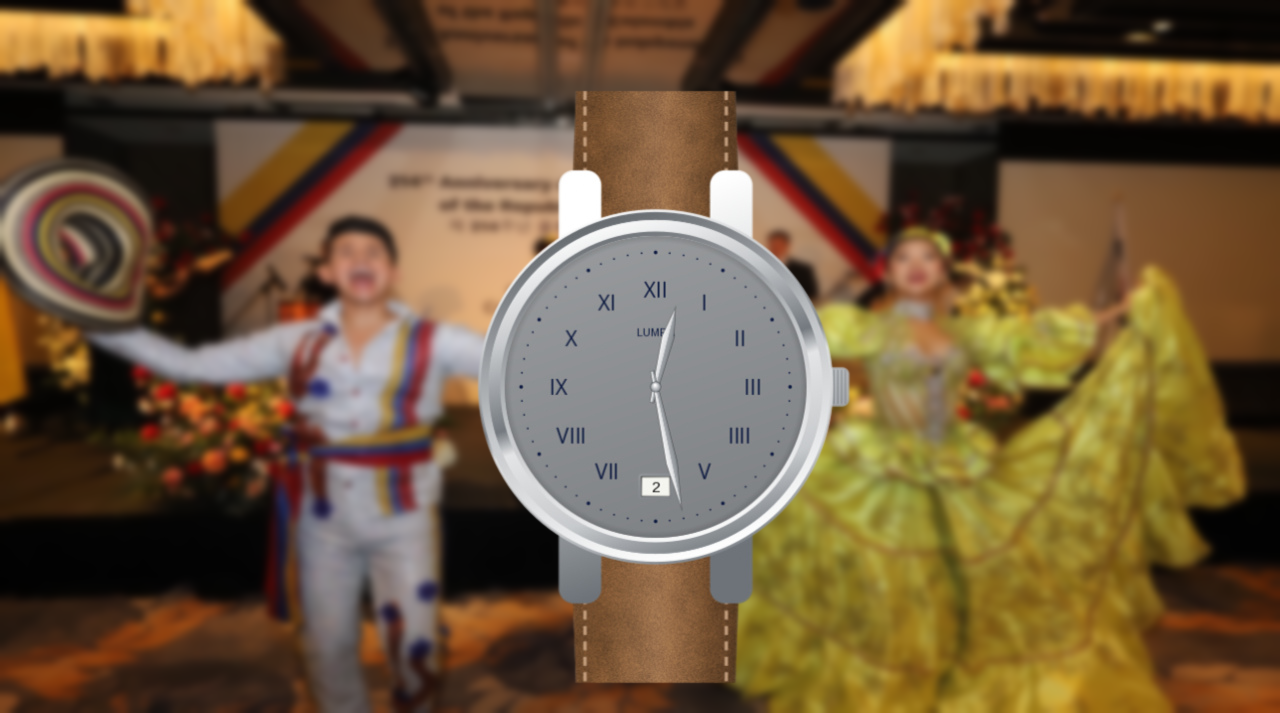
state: 12:28
